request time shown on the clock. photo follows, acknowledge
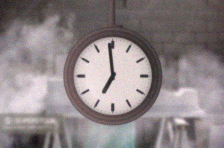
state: 6:59
